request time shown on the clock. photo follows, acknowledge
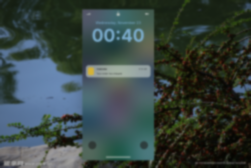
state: 0:40
